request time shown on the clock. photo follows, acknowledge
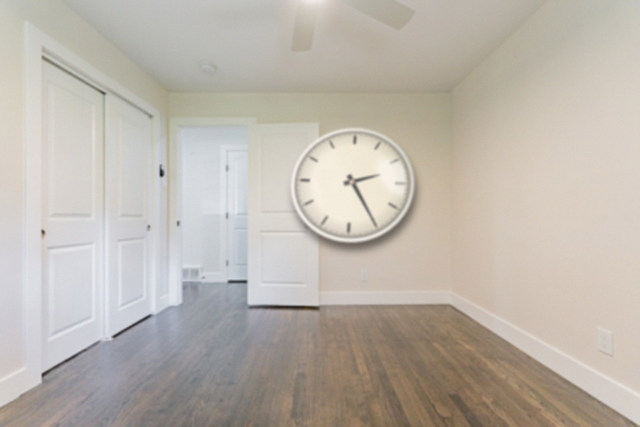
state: 2:25
